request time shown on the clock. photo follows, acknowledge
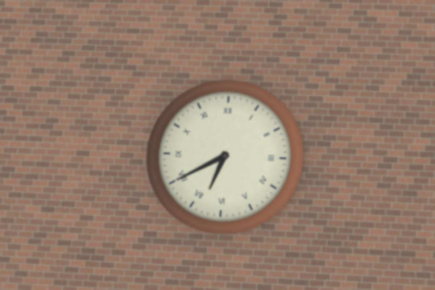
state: 6:40
